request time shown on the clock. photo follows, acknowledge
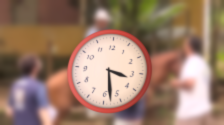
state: 3:28
